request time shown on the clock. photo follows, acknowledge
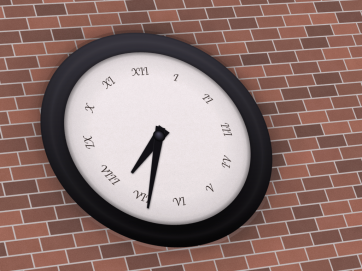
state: 7:34
